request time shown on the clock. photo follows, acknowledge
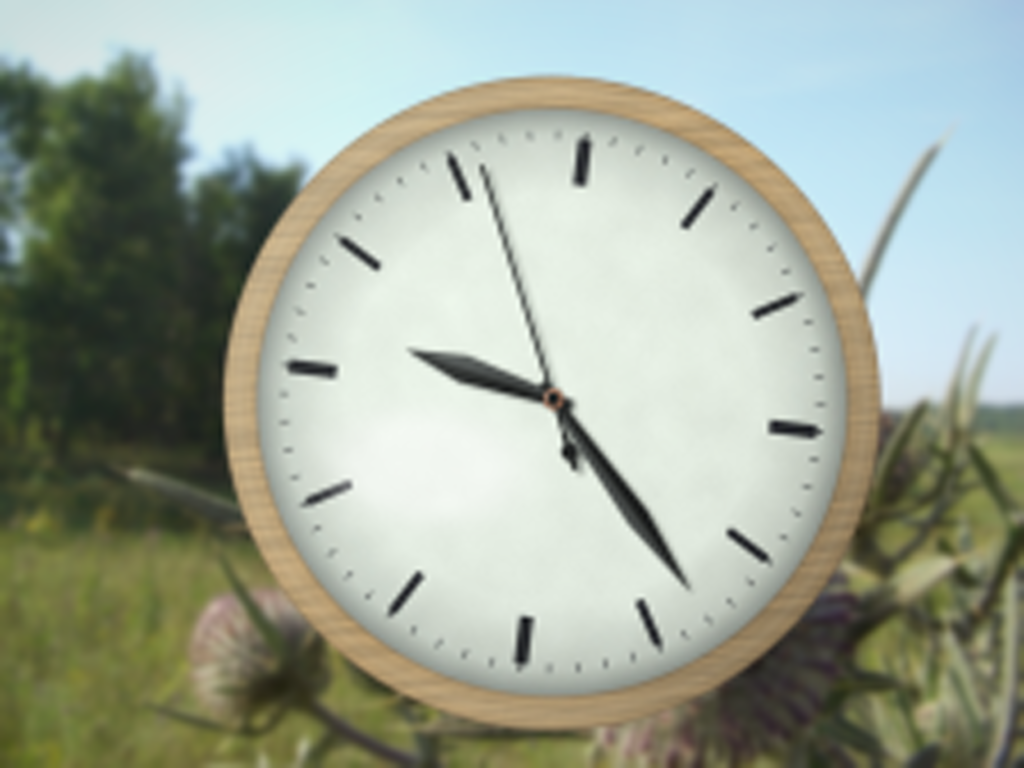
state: 9:22:56
